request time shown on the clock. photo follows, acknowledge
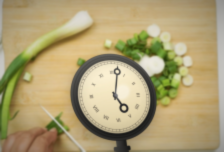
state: 5:02
